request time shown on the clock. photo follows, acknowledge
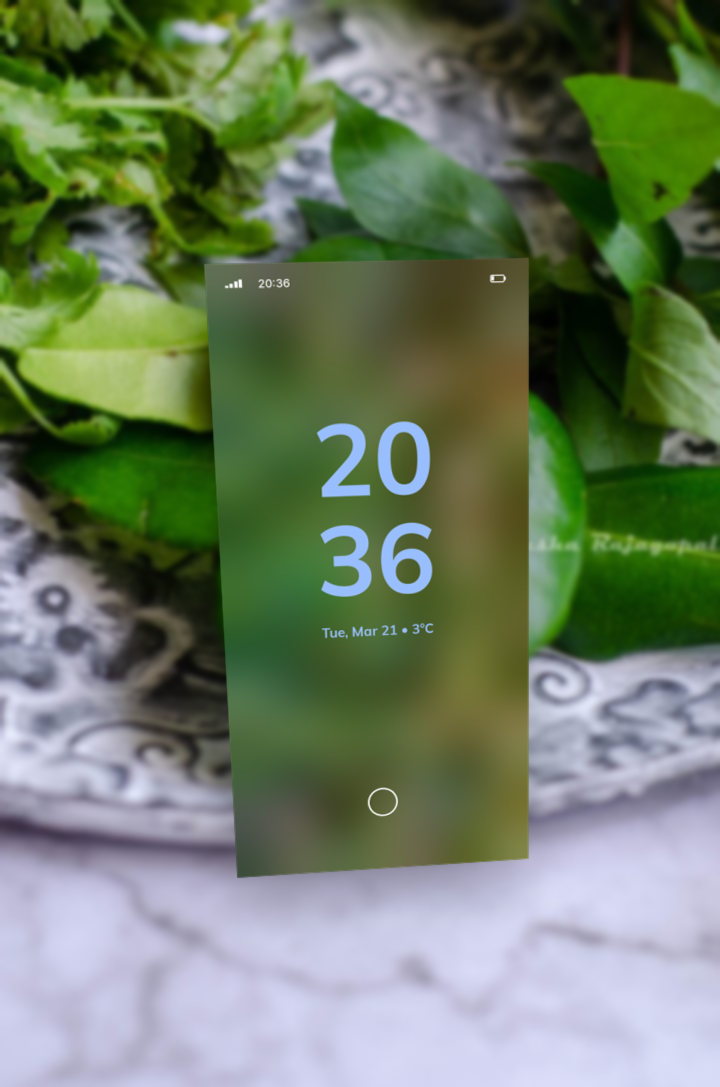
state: 20:36
